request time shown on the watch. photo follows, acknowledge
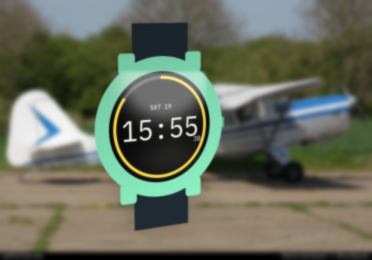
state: 15:55
